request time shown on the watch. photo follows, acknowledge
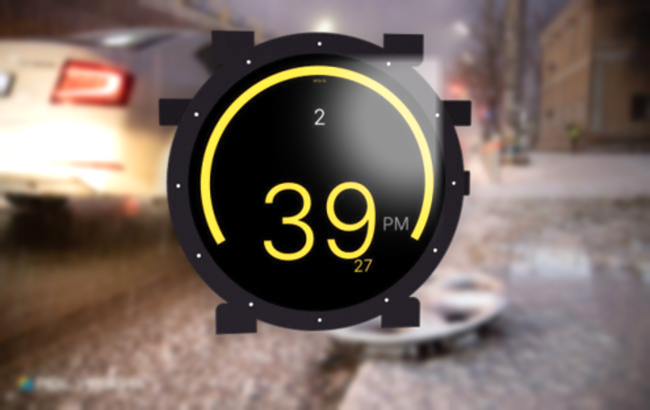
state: 2:39:27
